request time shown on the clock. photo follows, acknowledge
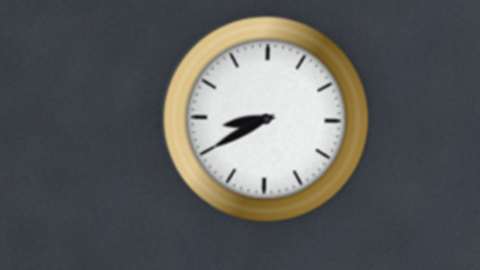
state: 8:40
